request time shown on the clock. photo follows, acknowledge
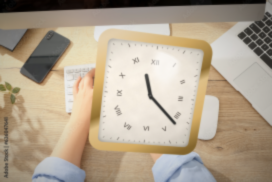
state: 11:22
